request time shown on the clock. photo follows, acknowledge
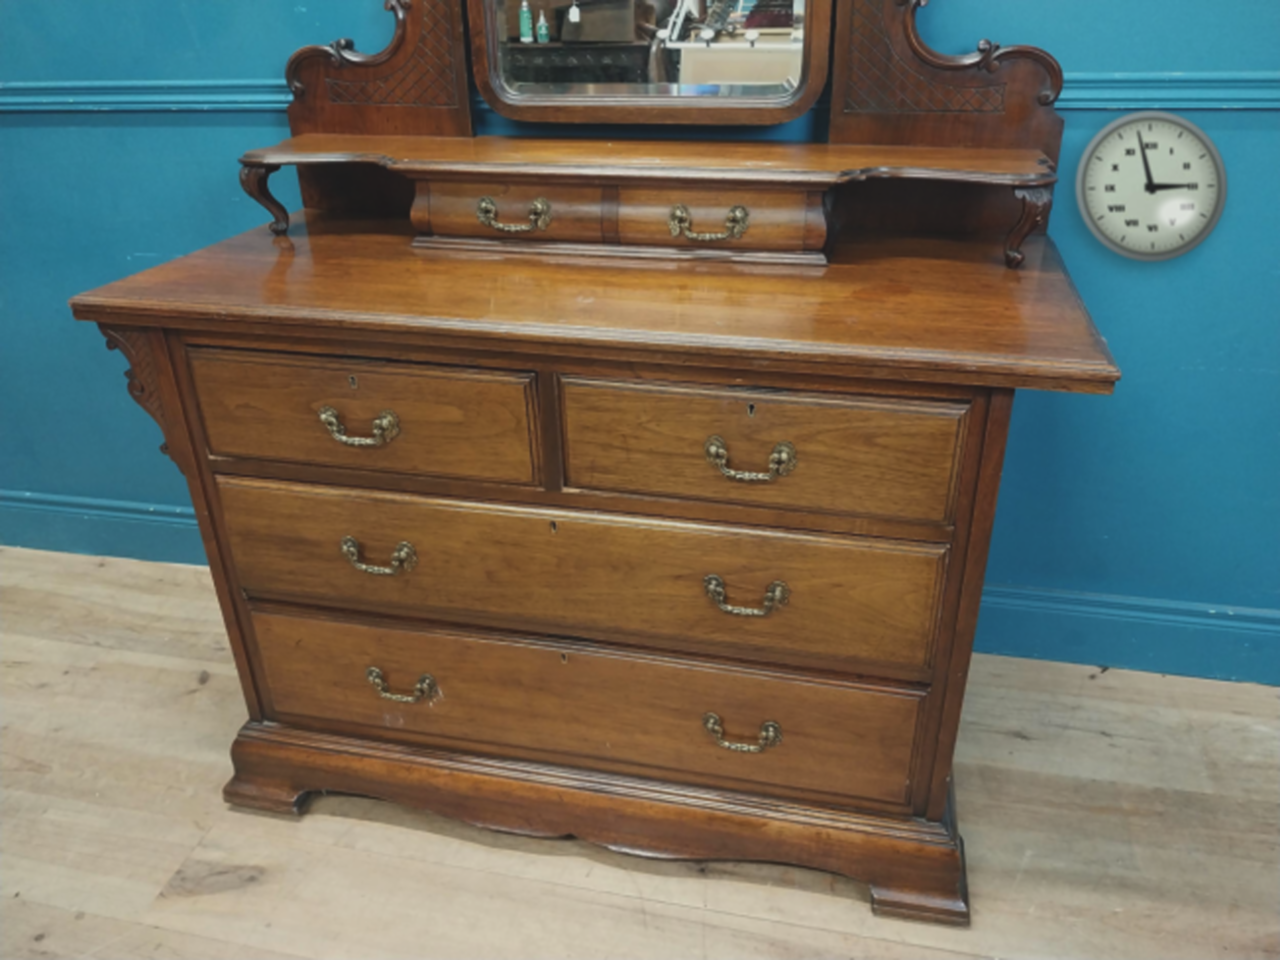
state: 2:58
